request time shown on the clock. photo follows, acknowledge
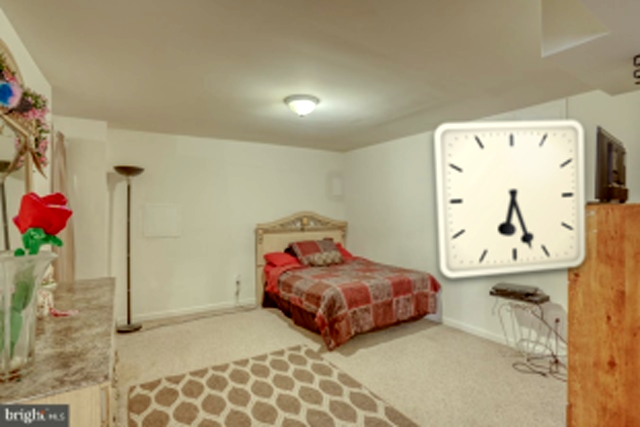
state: 6:27
